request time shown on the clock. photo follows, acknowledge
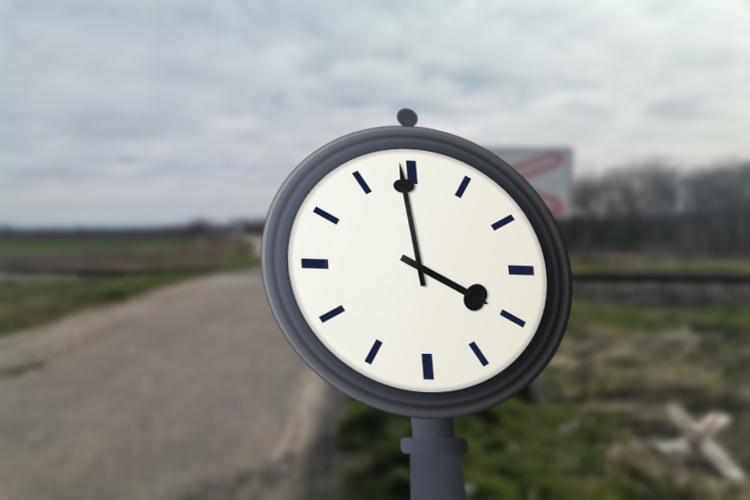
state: 3:59
